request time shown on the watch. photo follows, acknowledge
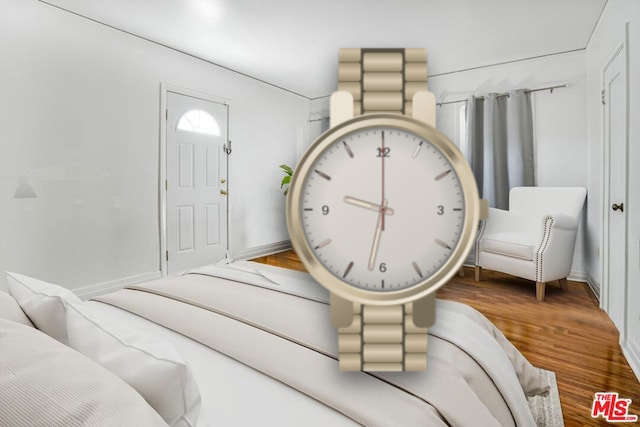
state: 9:32:00
